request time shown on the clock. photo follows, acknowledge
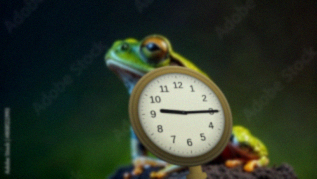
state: 9:15
